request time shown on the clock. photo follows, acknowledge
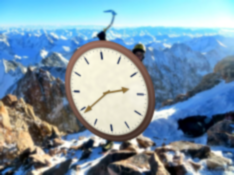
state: 2:39
